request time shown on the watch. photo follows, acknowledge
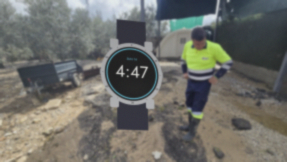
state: 4:47
